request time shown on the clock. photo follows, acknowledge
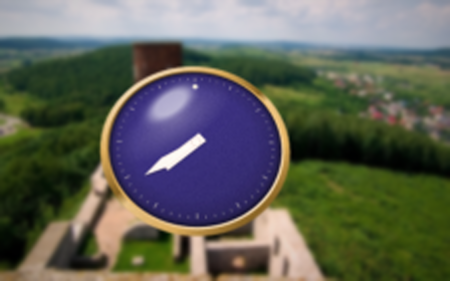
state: 7:39
